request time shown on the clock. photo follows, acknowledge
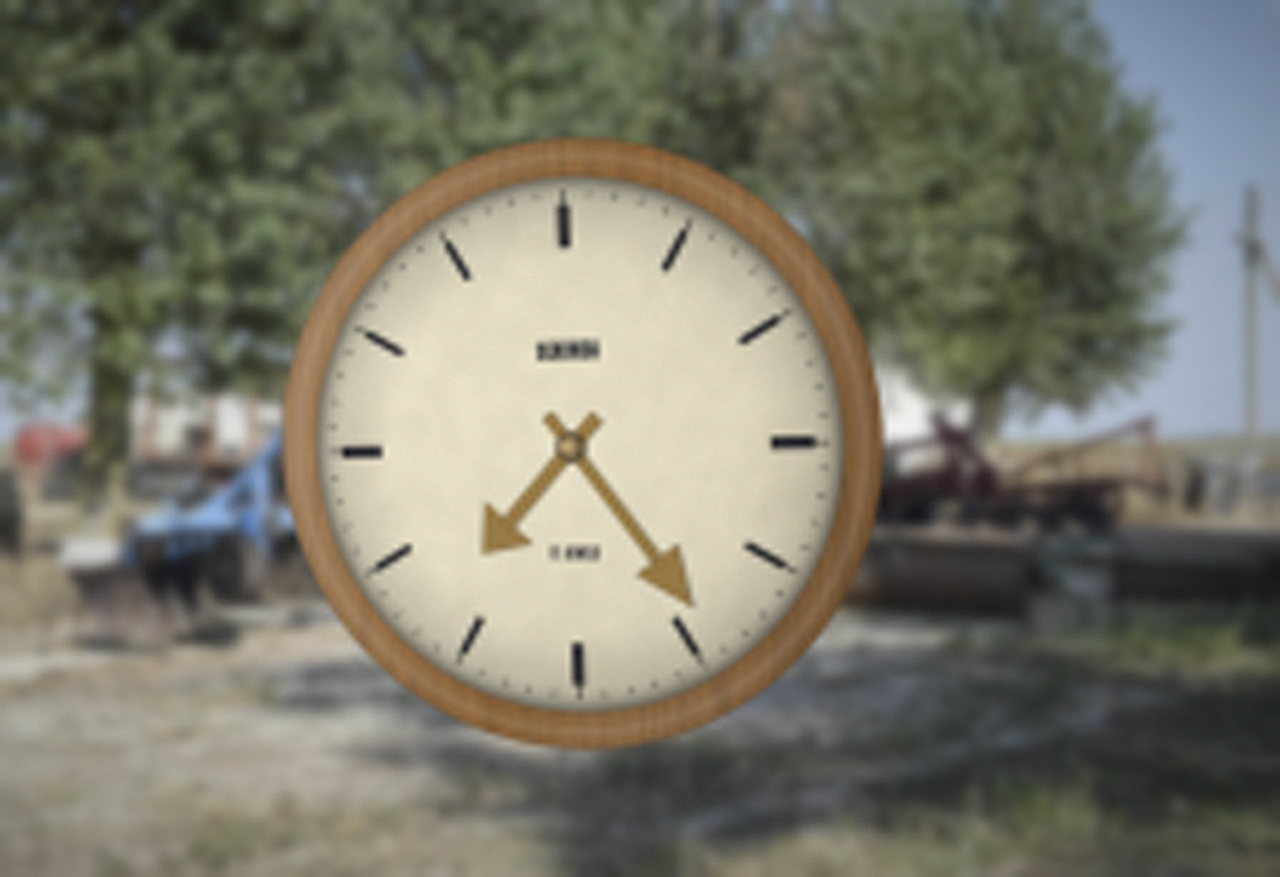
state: 7:24
